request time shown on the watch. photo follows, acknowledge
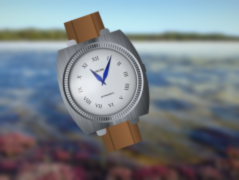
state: 11:06
